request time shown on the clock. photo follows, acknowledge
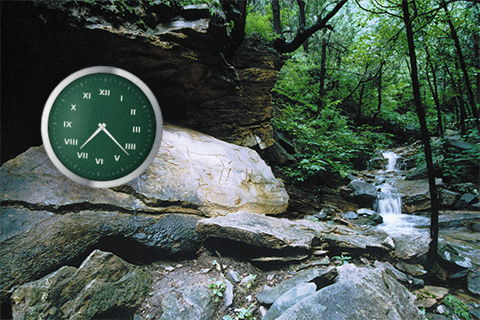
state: 7:22
